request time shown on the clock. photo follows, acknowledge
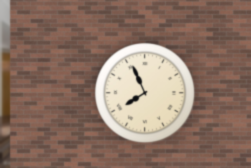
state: 7:56
